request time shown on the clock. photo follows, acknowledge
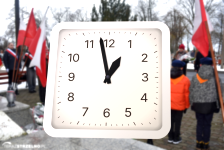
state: 12:58
